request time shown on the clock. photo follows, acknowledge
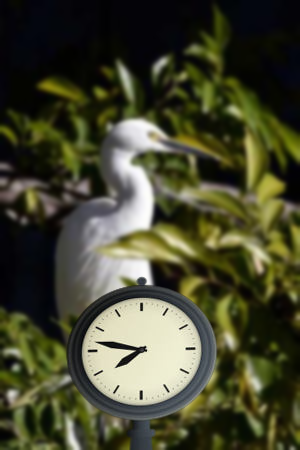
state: 7:47
